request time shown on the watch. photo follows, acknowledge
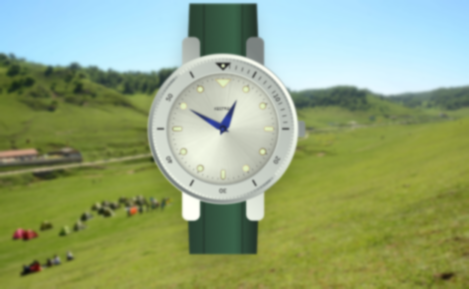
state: 12:50
